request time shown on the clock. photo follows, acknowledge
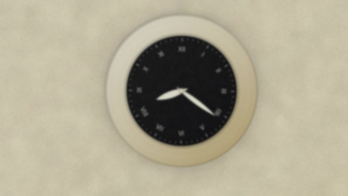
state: 8:21
